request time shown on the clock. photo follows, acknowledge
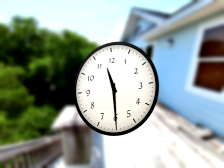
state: 11:30
